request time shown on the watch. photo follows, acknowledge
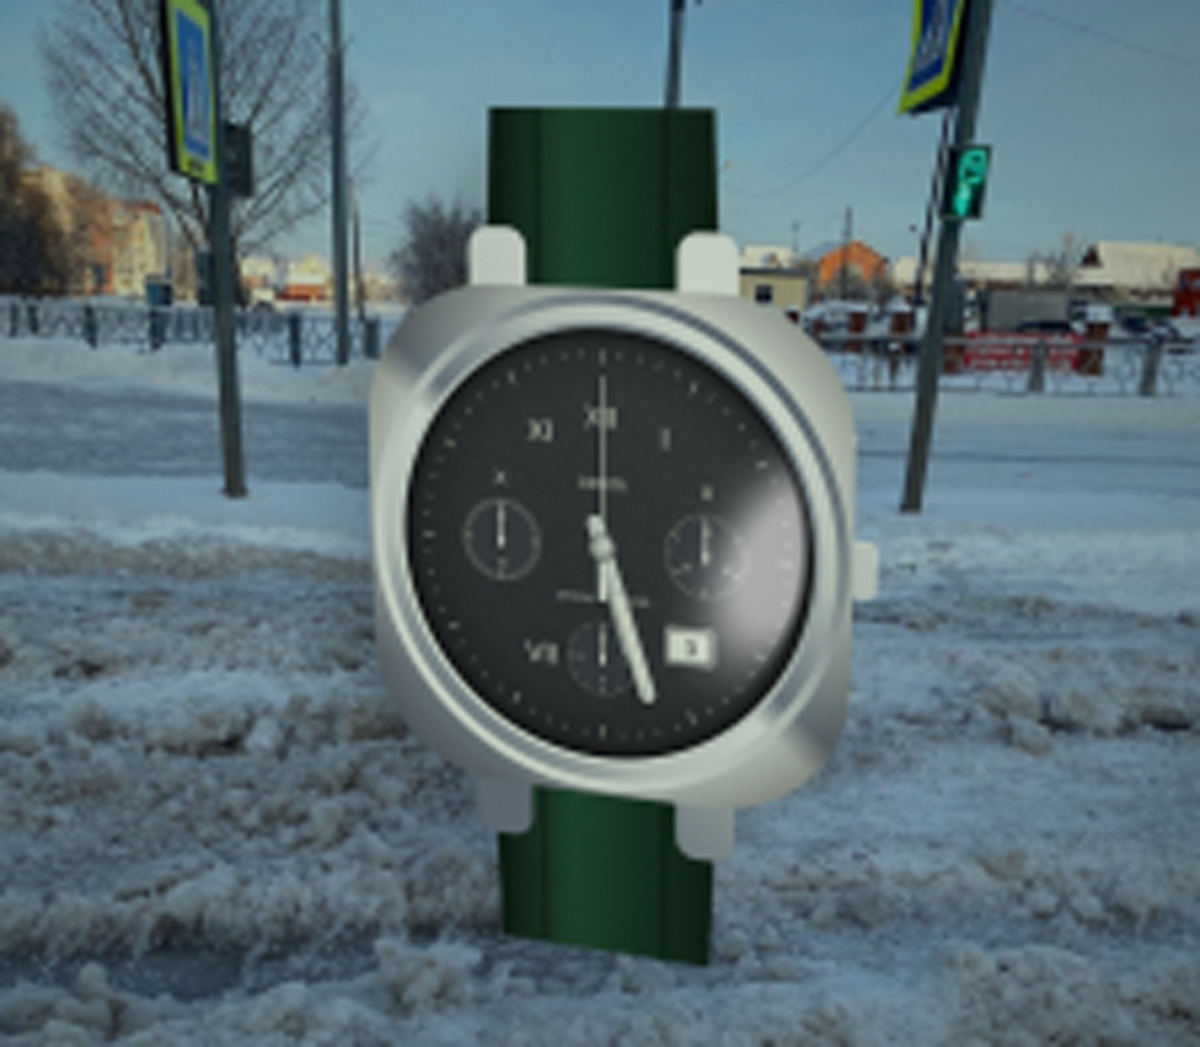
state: 5:27
